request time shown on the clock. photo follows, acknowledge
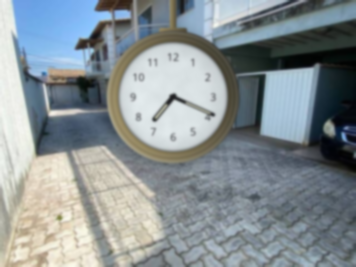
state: 7:19
